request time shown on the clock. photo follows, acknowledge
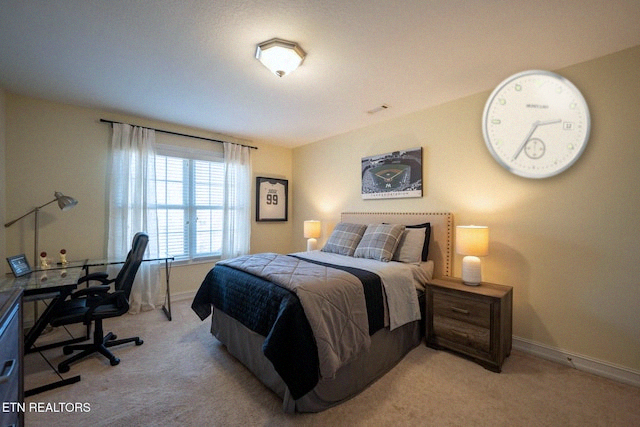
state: 2:35
